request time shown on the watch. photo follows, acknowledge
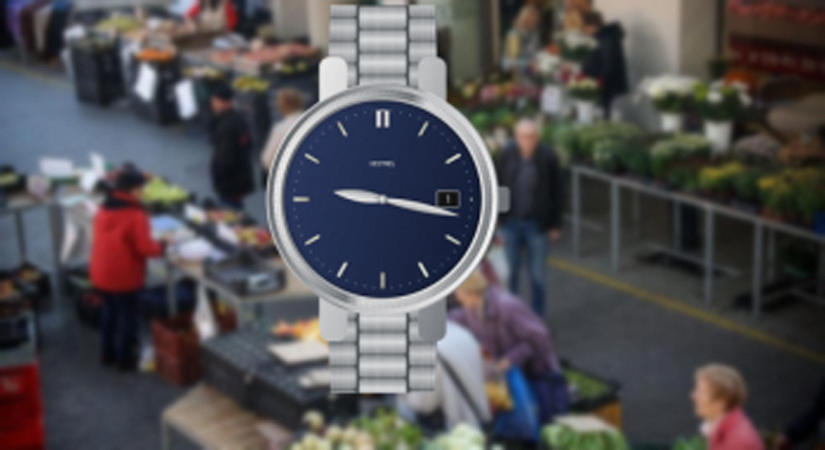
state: 9:17
